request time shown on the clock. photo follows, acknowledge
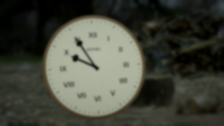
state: 9:55
